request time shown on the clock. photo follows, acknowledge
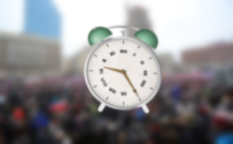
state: 9:25
